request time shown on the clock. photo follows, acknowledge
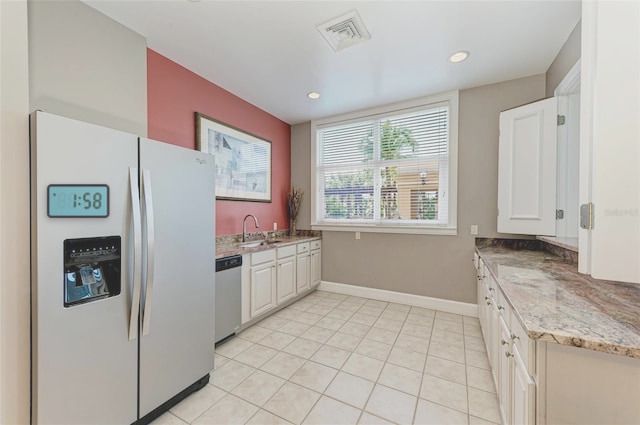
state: 1:58
